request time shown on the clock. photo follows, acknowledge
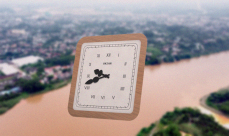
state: 9:42
